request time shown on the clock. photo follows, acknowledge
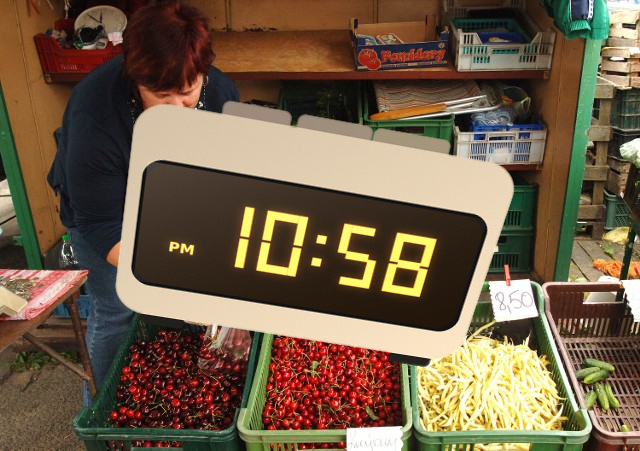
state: 10:58
